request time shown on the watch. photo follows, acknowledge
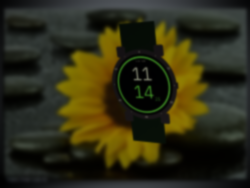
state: 11:14
